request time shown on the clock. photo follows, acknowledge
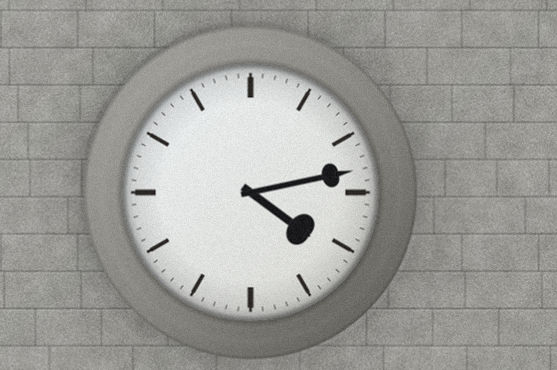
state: 4:13
